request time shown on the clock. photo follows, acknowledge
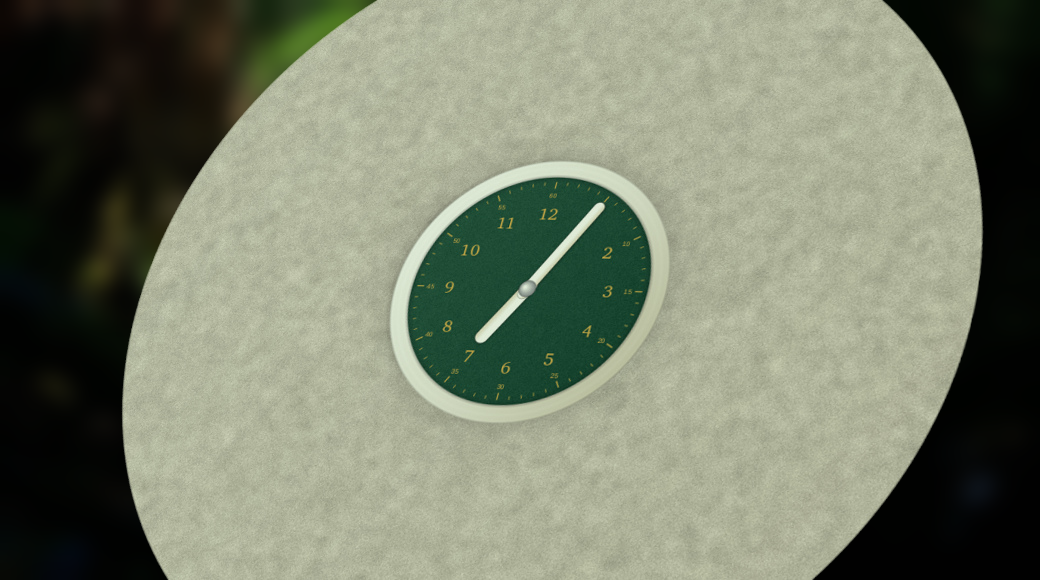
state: 7:05
